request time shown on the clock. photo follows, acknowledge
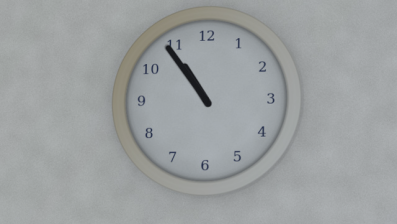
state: 10:54
